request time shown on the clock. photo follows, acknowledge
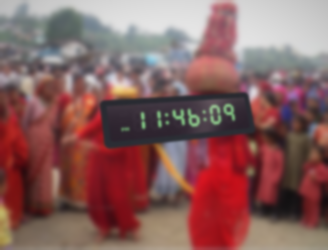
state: 11:46:09
